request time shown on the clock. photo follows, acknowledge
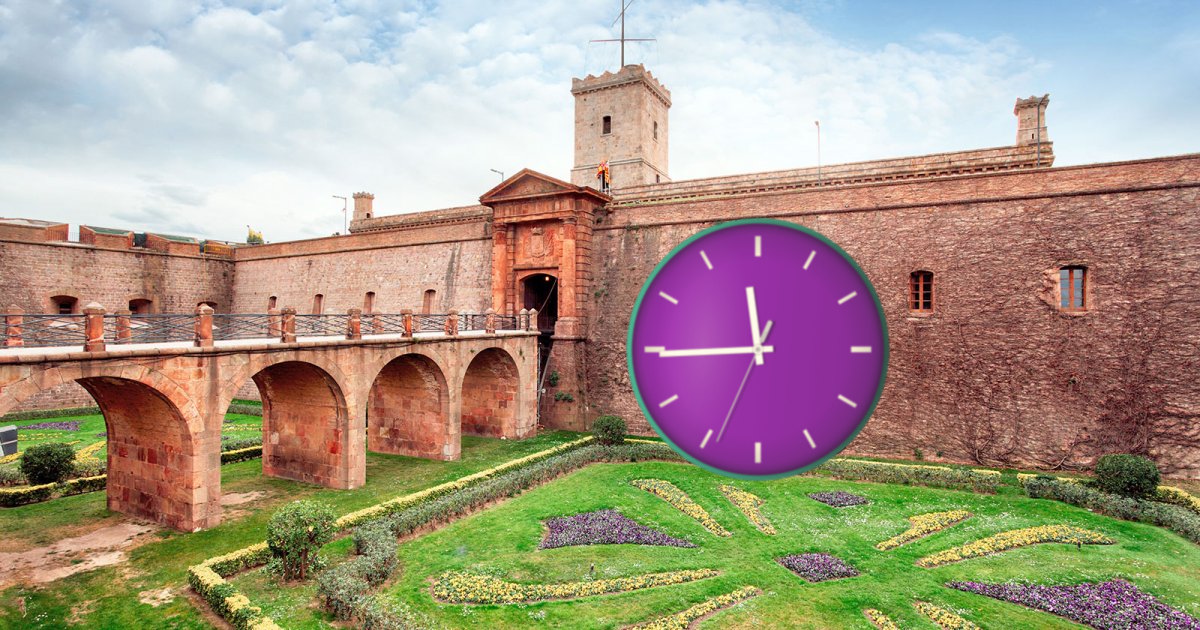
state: 11:44:34
